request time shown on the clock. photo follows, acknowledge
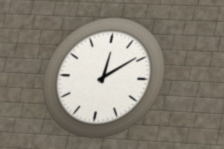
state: 12:09
